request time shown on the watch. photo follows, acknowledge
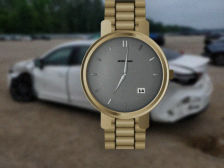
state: 7:01
